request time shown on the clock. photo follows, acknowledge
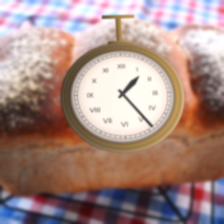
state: 1:24
